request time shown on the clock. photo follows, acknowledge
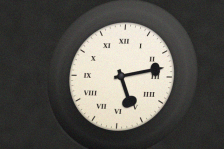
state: 5:13
